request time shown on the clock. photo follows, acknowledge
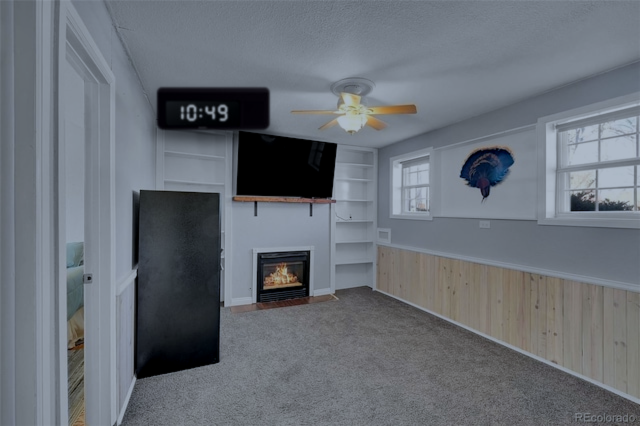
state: 10:49
